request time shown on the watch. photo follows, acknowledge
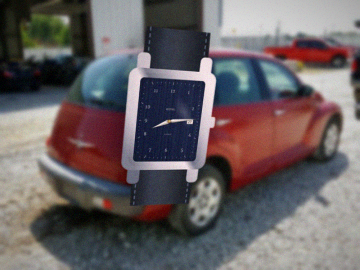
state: 8:14
